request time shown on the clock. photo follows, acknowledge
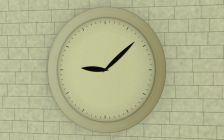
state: 9:08
